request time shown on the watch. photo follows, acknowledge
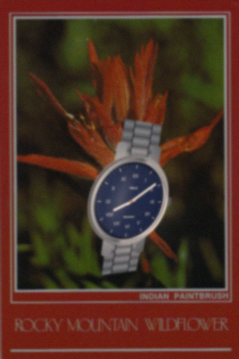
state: 8:09
